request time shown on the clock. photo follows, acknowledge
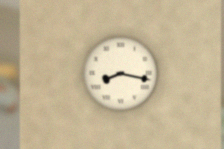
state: 8:17
